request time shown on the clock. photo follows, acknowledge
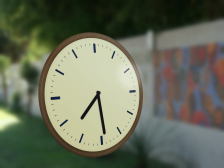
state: 7:29
